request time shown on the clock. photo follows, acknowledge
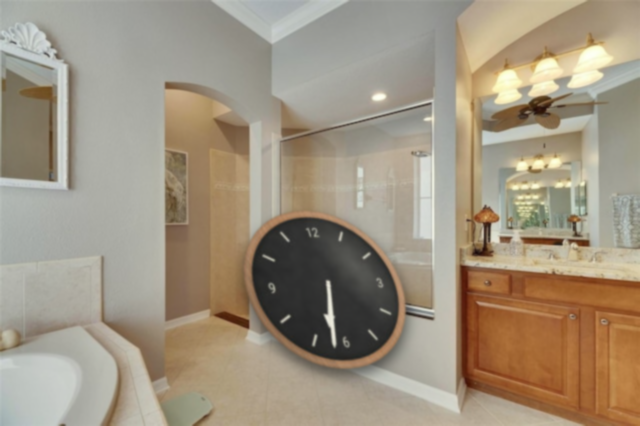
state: 6:32
